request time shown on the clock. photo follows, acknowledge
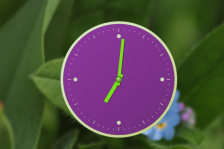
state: 7:01
